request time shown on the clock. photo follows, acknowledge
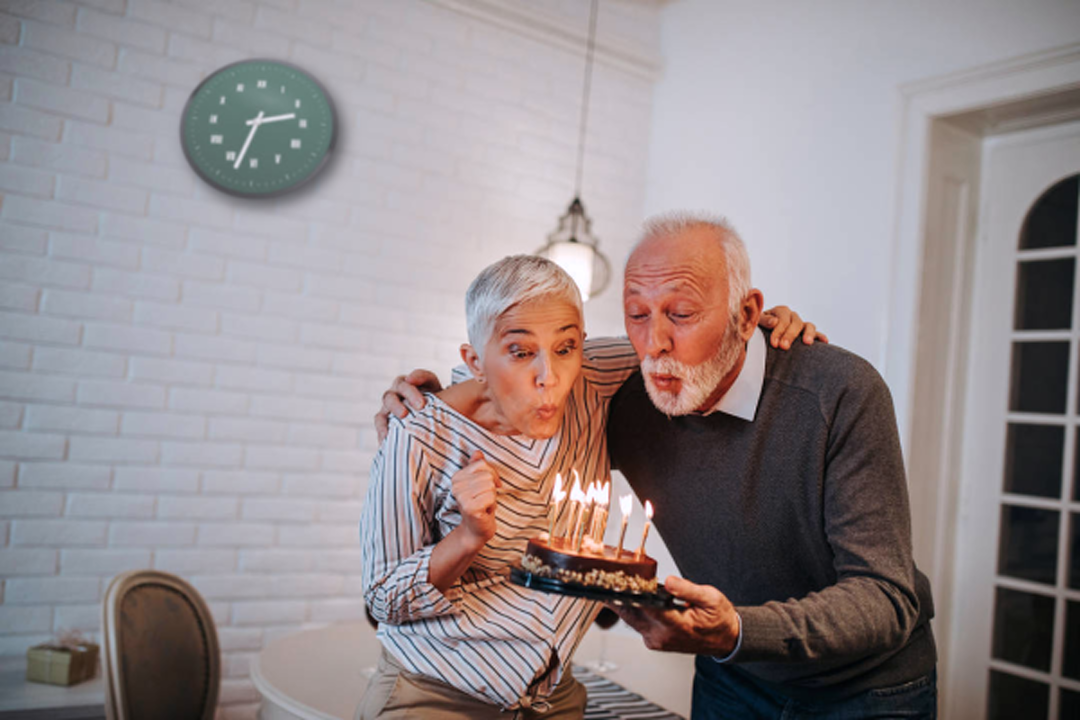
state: 2:33
